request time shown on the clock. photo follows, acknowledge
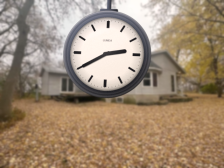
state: 2:40
